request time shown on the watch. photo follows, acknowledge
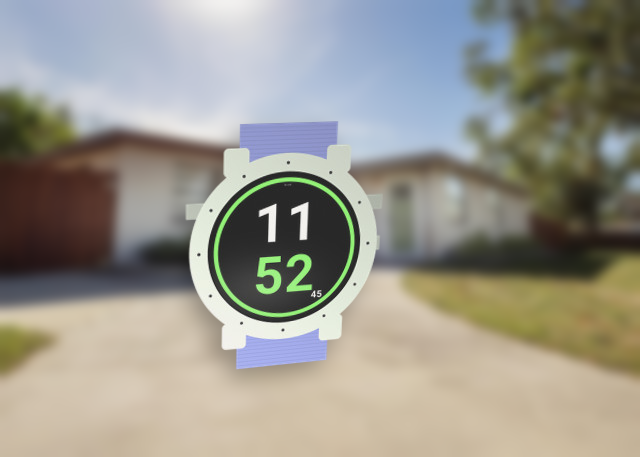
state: 11:52:45
